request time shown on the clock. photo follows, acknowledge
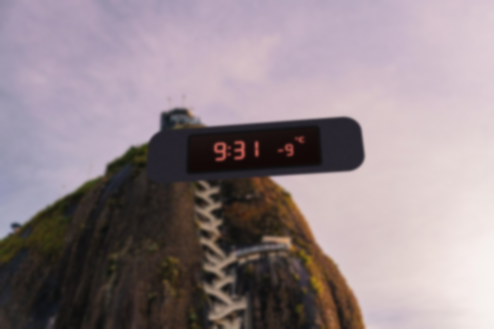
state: 9:31
